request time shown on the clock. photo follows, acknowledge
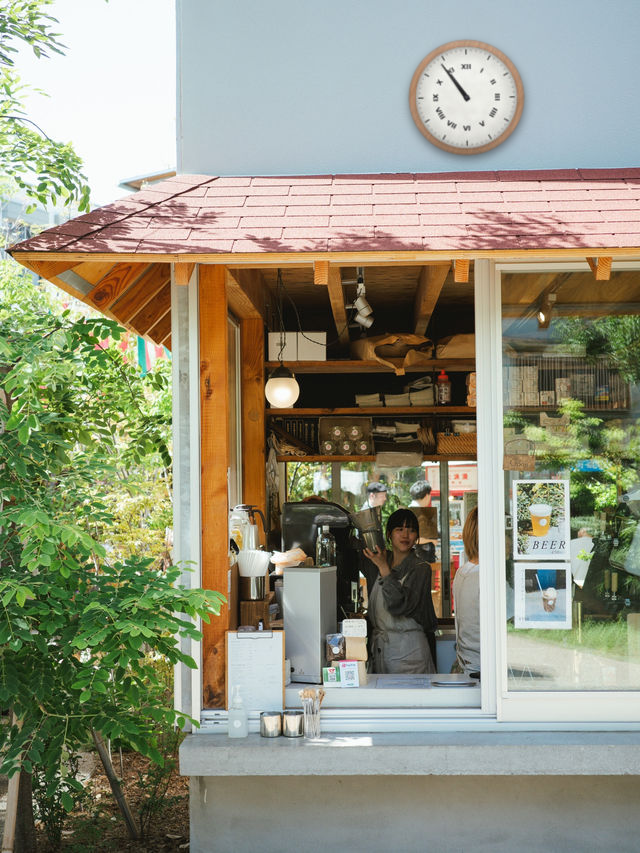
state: 10:54
